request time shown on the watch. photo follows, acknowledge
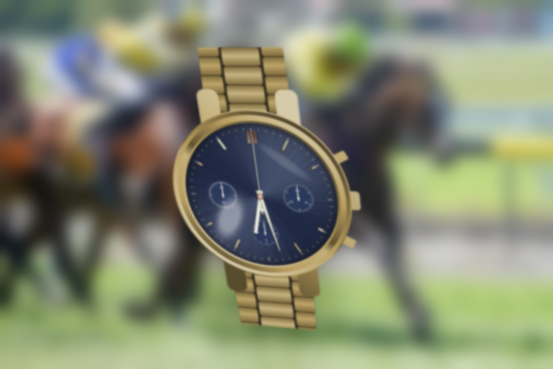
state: 6:28
